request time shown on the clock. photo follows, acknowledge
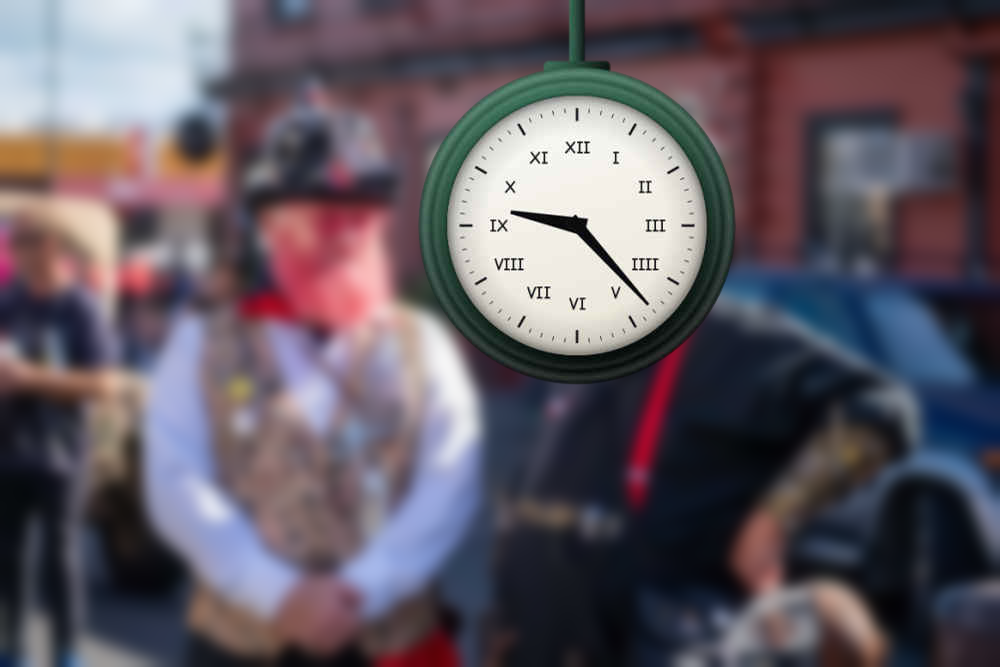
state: 9:23
